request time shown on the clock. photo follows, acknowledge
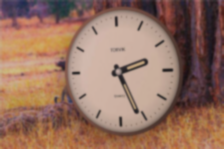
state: 2:26
